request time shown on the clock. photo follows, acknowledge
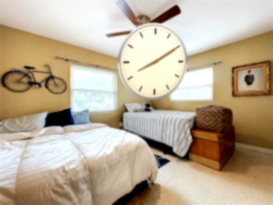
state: 8:10
